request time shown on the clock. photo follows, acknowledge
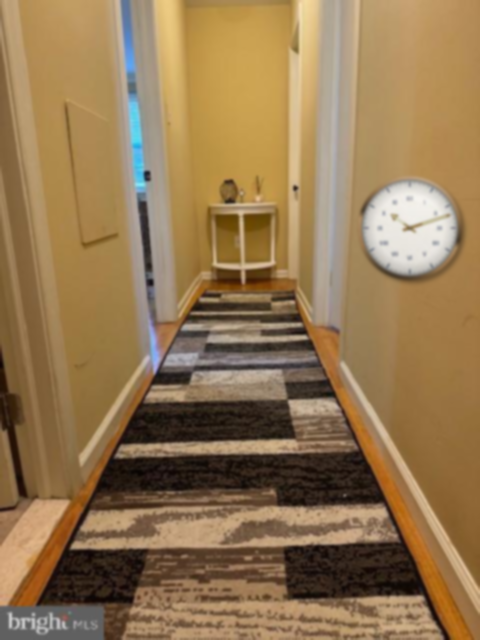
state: 10:12
